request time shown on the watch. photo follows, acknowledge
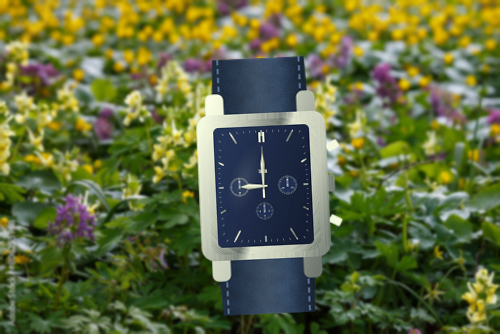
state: 9:00
